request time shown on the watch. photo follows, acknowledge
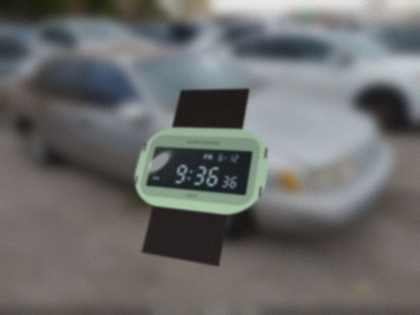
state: 9:36
